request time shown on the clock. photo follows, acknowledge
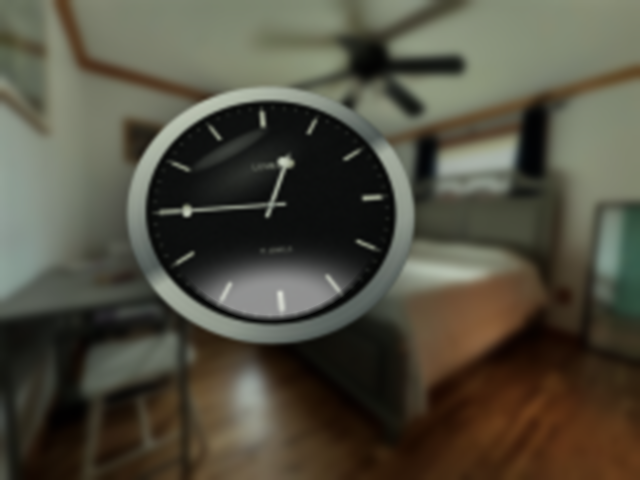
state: 12:45
